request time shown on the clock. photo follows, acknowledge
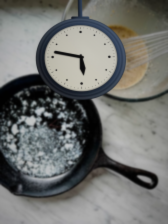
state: 5:47
